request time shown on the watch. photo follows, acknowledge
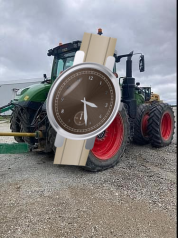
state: 3:27
